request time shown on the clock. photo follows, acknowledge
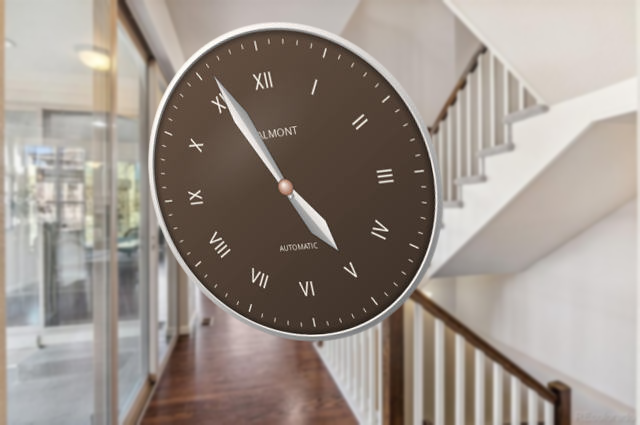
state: 4:56
